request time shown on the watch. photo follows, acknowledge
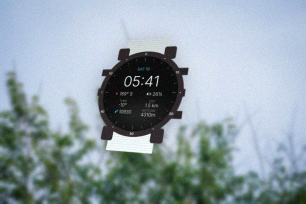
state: 5:41
